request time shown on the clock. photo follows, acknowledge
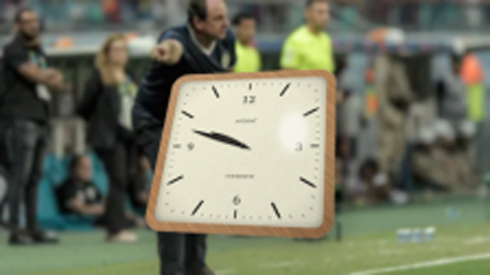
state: 9:48
